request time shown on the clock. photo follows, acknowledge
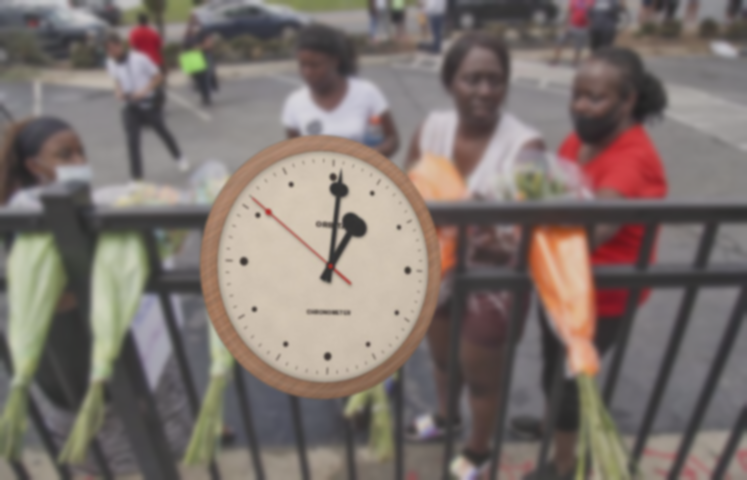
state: 1:00:51
